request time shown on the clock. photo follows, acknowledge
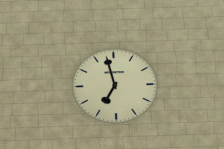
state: 6:58
